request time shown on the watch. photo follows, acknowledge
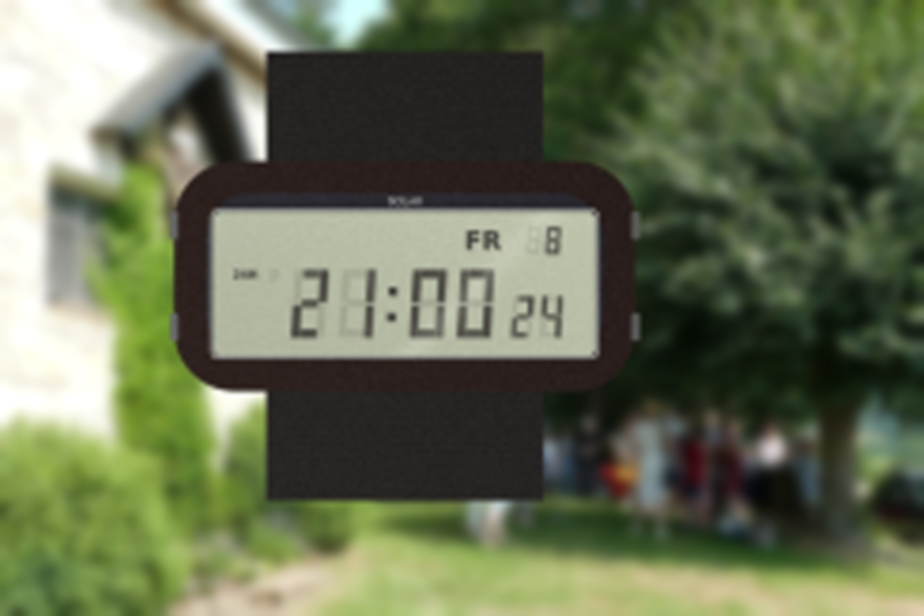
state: 21:00:24
